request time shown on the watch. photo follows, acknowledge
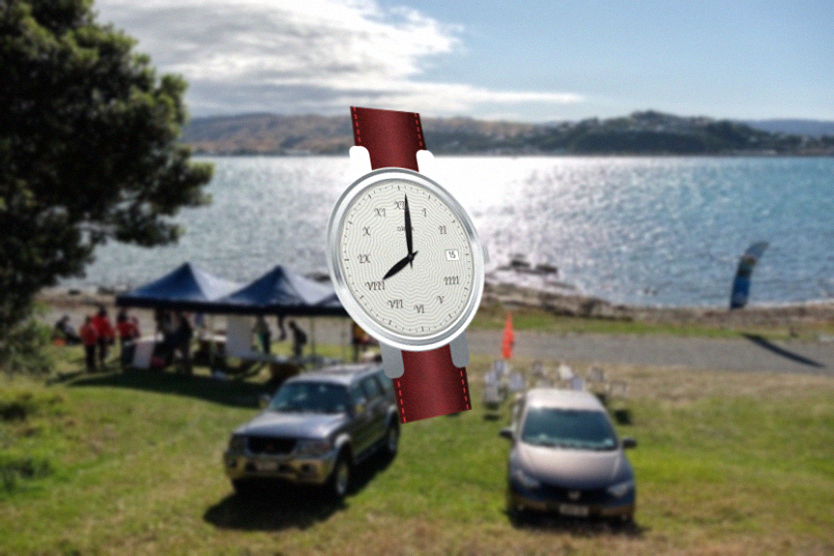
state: 8:01
